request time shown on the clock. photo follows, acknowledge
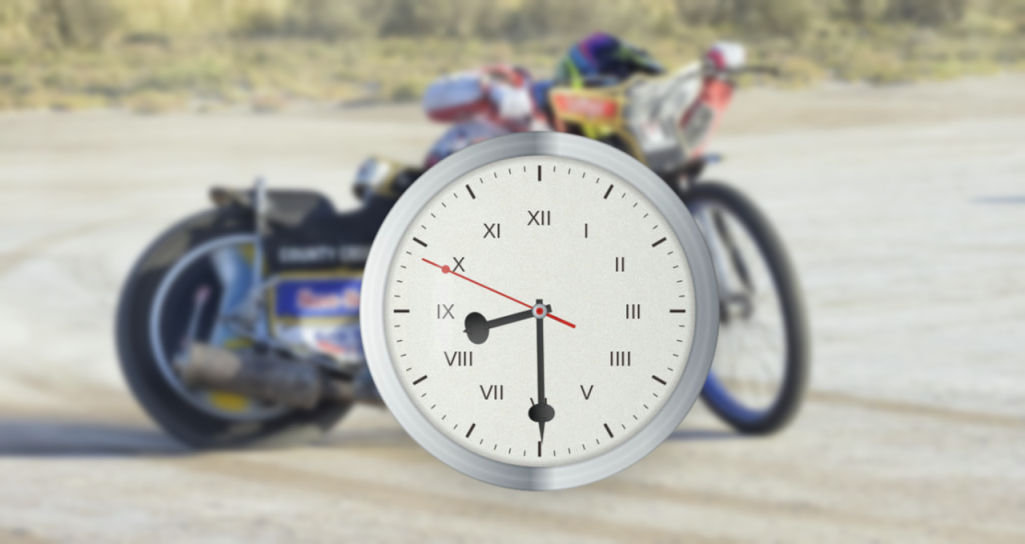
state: 8:29:49
